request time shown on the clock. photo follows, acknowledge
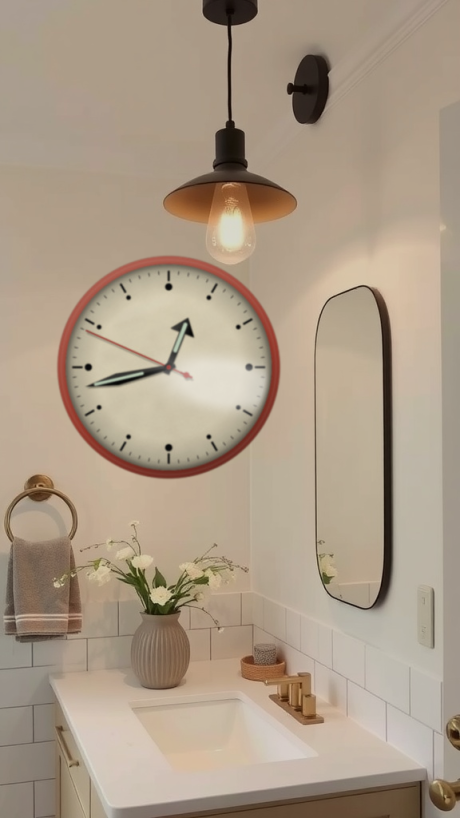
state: 12:42:49
